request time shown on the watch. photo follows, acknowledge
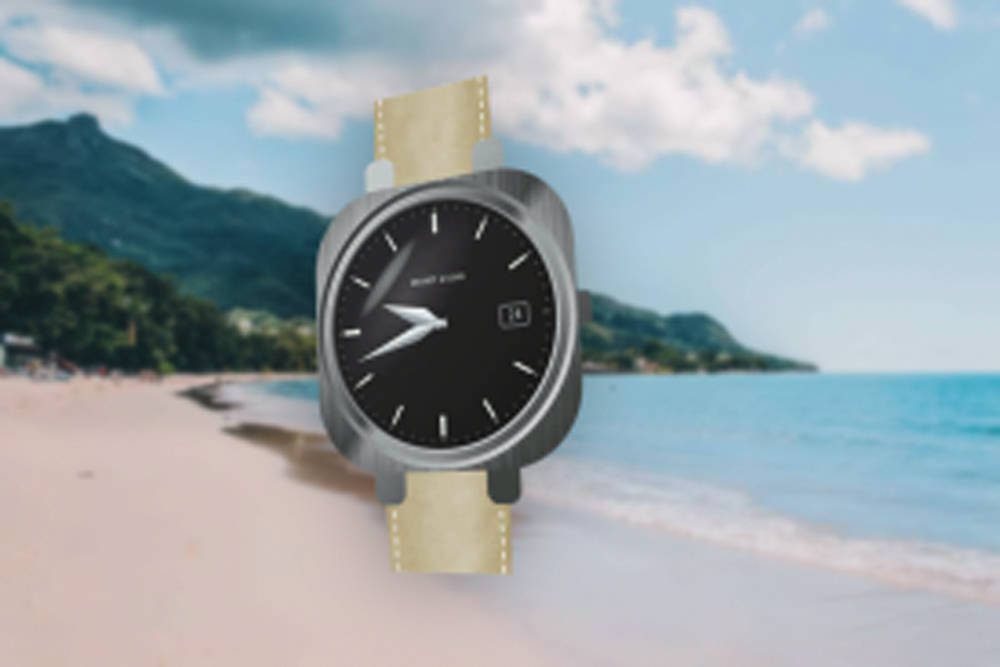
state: 9:42
